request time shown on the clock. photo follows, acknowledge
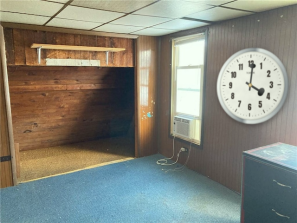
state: 4:01
